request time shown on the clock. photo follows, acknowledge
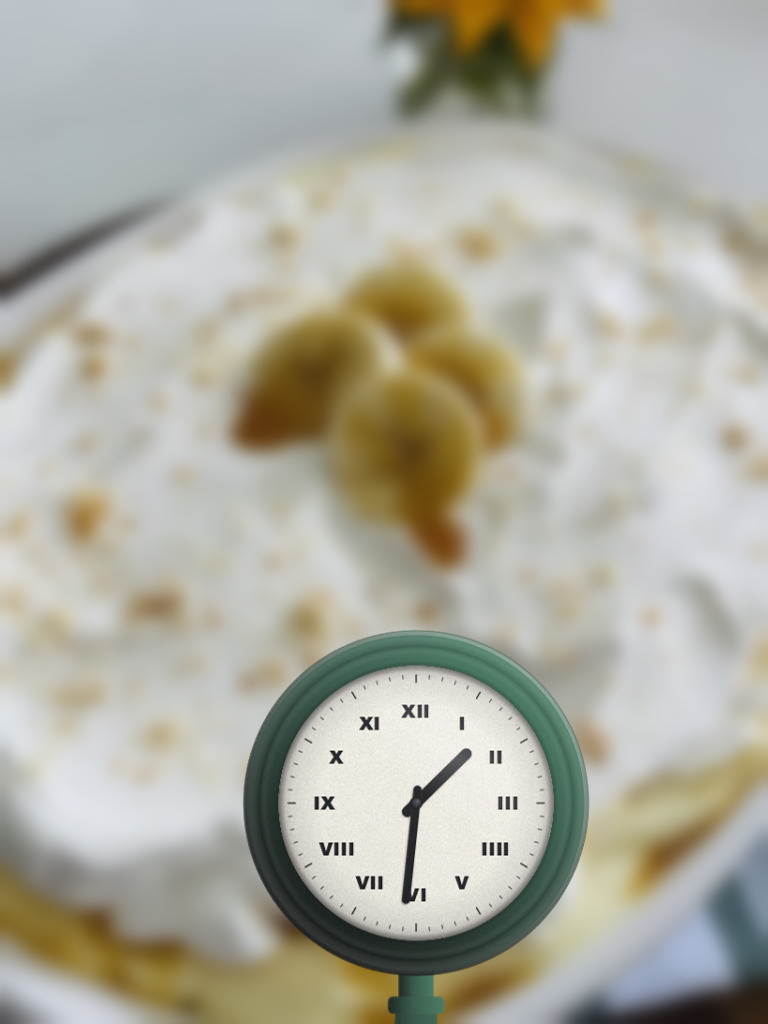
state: 1:31
